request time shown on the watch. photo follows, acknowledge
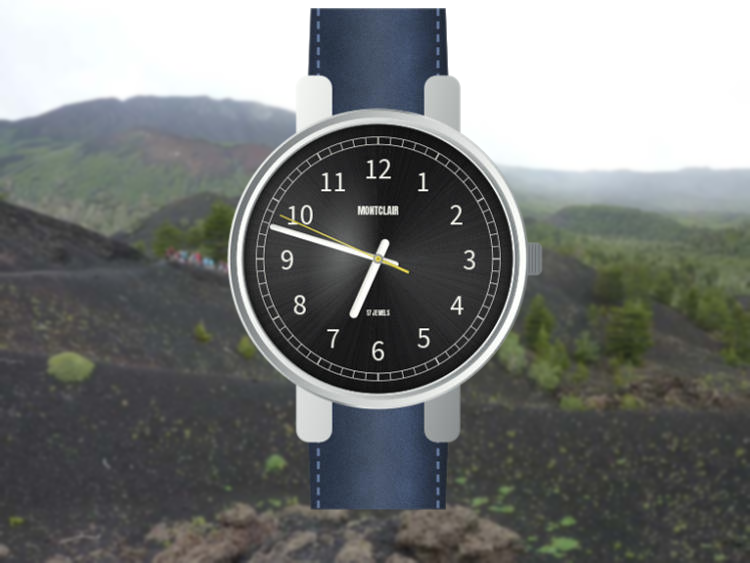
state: 6:47:49
